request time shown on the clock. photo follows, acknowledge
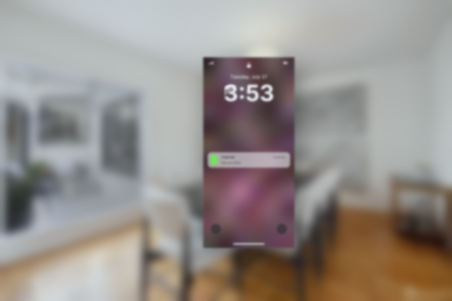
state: 3:53
